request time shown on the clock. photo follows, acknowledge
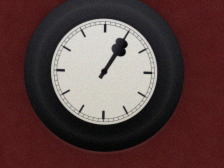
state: 1:05
